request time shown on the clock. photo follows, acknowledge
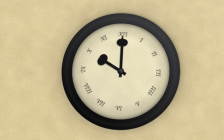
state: 10:00
